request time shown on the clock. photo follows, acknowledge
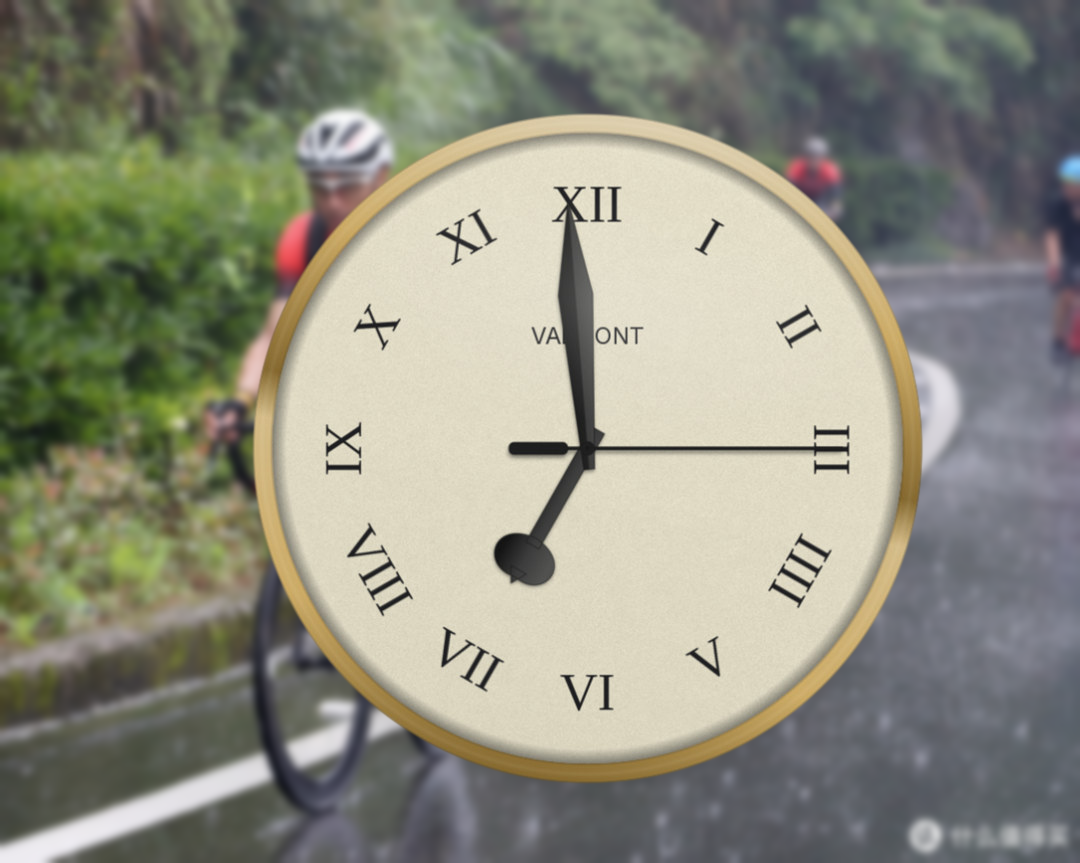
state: 6:59:15
